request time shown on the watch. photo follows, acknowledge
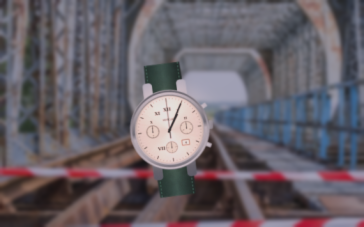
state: 1:05
